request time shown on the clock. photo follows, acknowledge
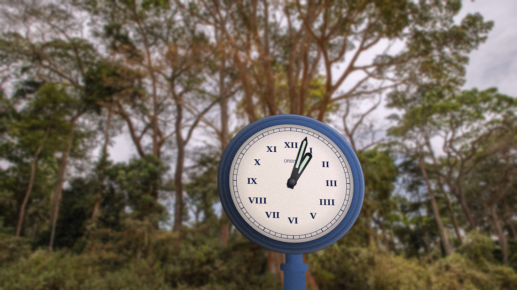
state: 1:03
